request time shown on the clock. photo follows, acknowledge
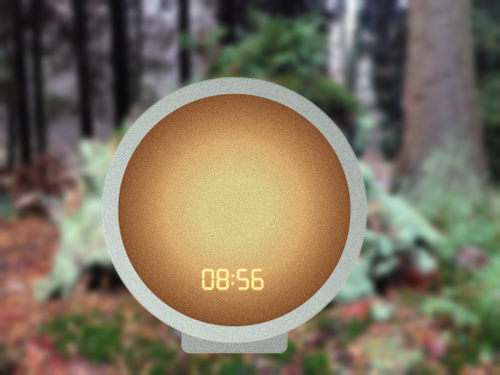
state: 8:56
